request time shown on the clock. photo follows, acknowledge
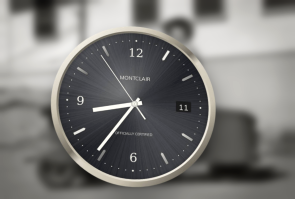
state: 8:35:54
